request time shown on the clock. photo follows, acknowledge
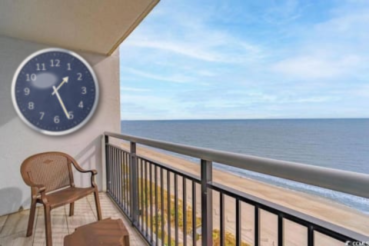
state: 1:26
